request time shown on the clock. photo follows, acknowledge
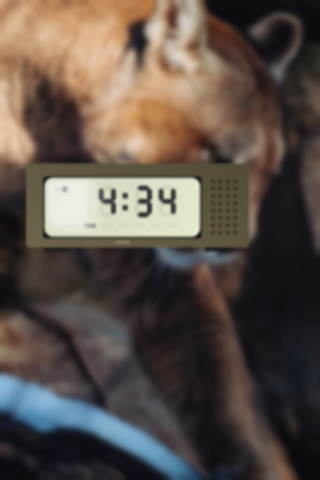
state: 4:34
